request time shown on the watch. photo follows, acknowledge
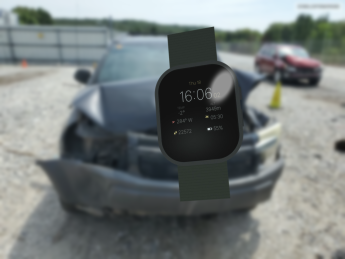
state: 16:06
